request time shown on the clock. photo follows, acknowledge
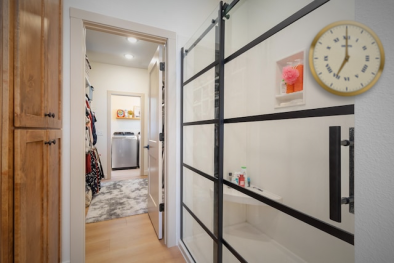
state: 7:00
